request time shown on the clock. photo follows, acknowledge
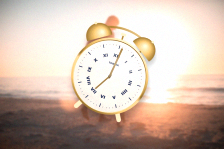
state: 7:01
